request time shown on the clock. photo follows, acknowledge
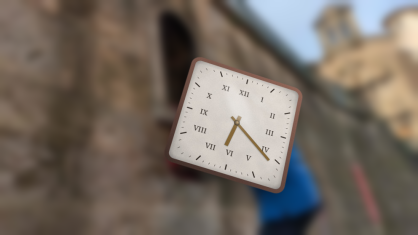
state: 6:21
